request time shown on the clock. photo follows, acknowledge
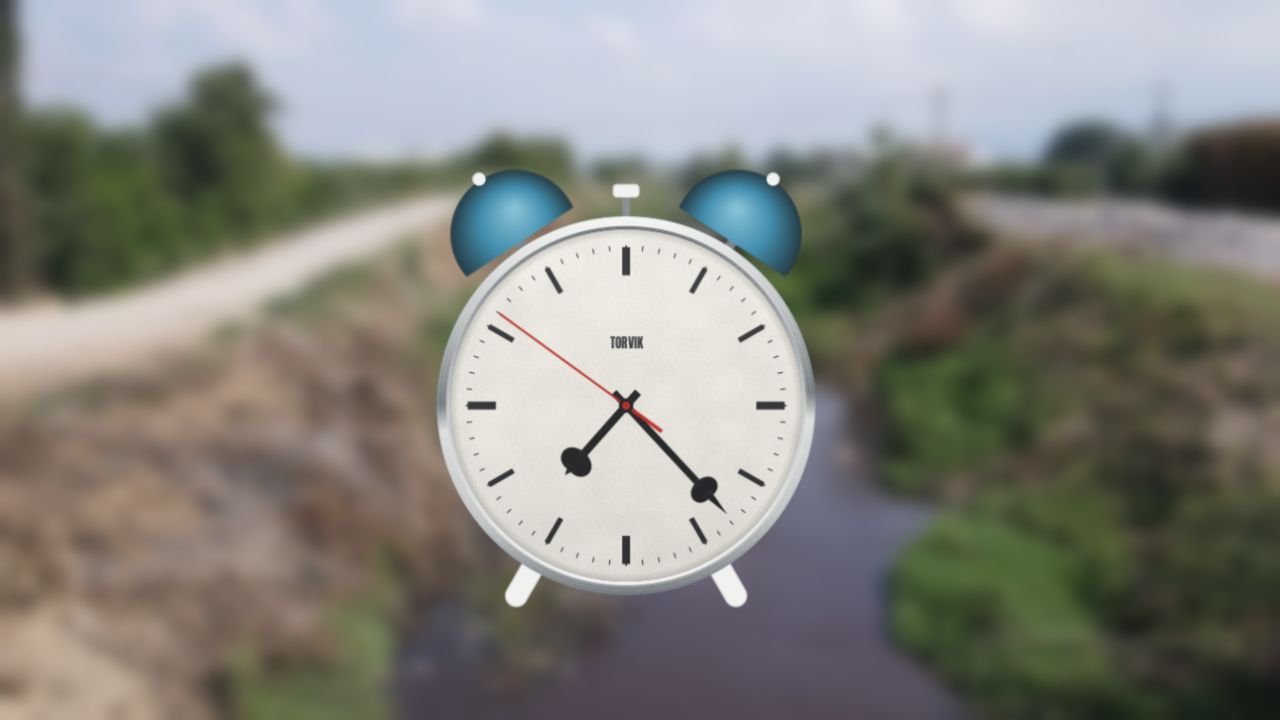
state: 7:22:51
